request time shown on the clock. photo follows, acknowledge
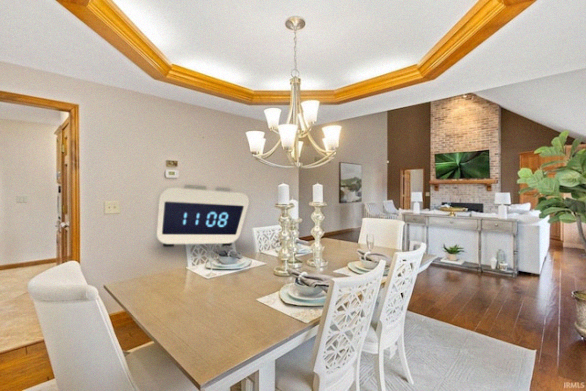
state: 11:08
